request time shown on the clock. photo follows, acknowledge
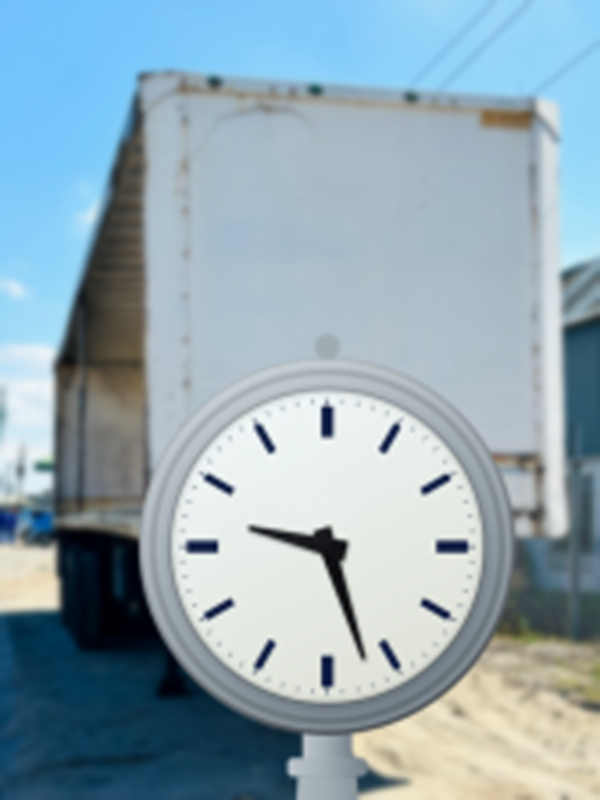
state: 9:27
